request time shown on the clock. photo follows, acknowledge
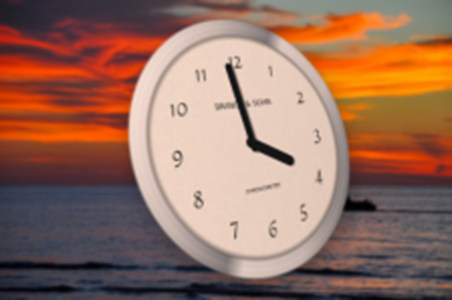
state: 3:59
